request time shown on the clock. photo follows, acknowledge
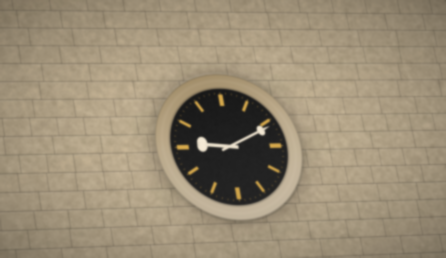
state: 9:11
